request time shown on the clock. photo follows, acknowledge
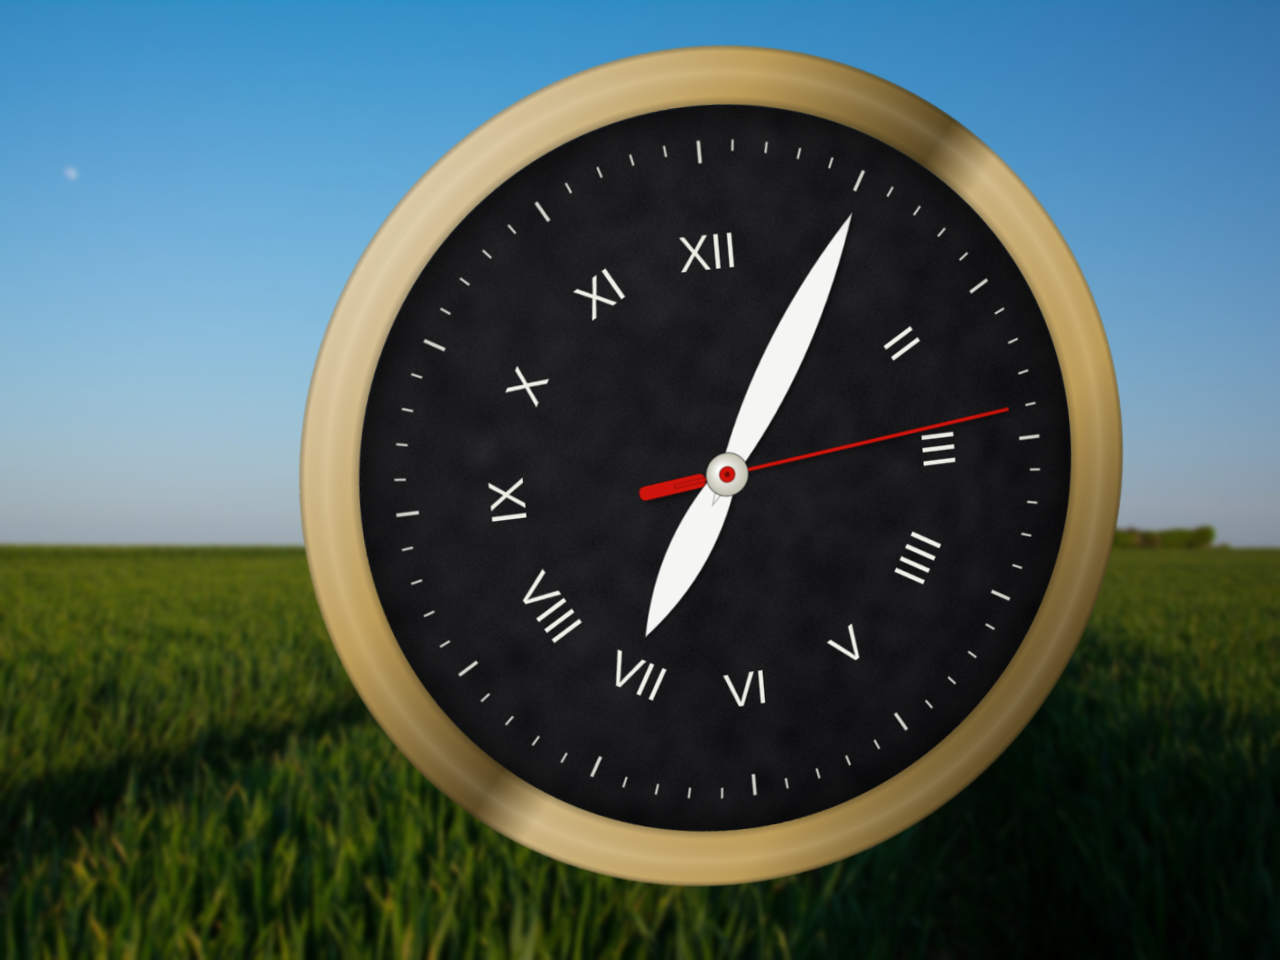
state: 7:05:14
